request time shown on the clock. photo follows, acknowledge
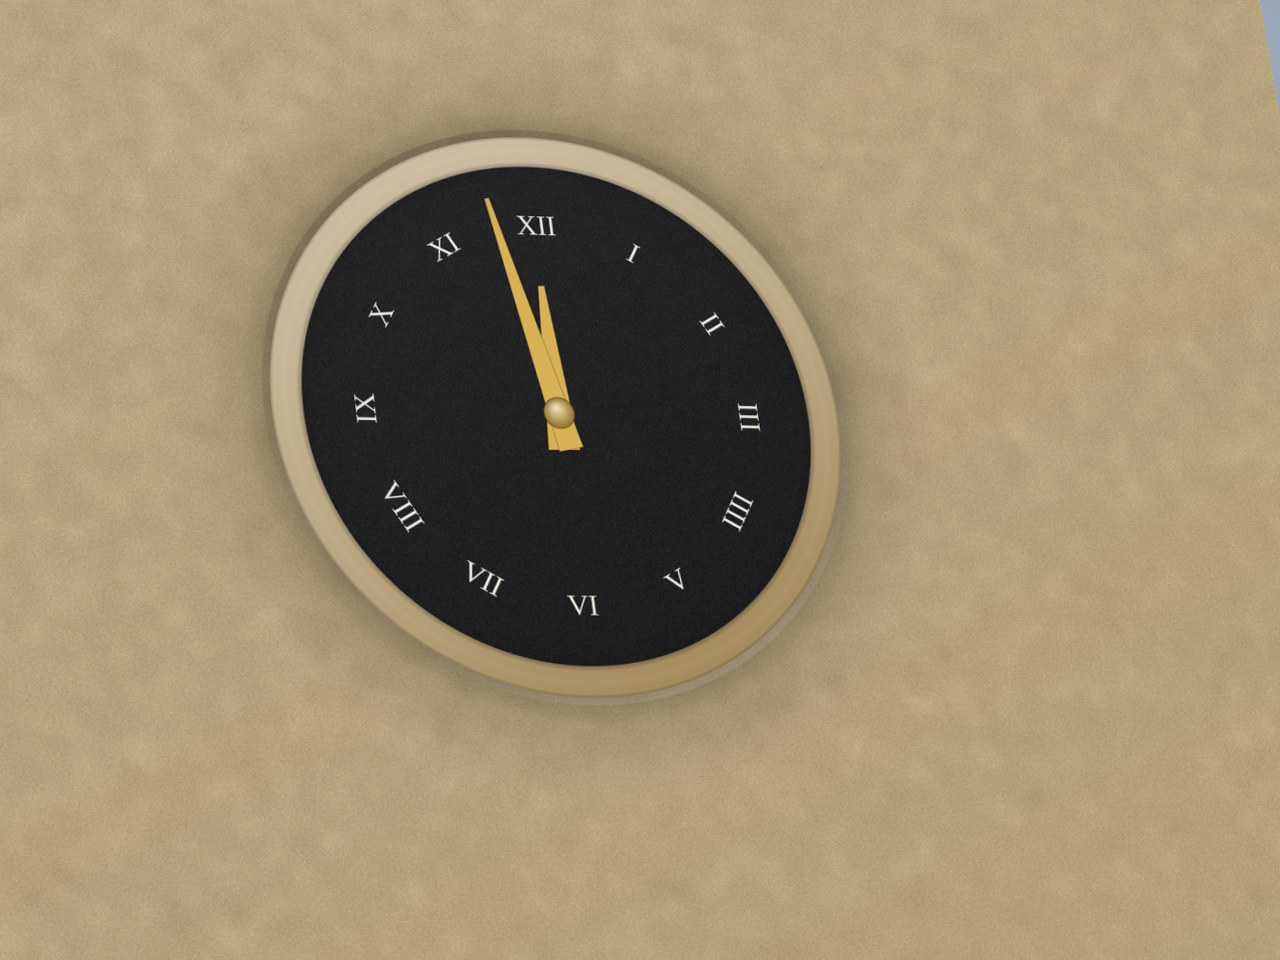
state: 11:58
